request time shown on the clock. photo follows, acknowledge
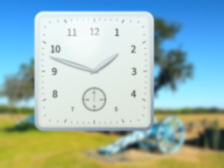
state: 1:48
